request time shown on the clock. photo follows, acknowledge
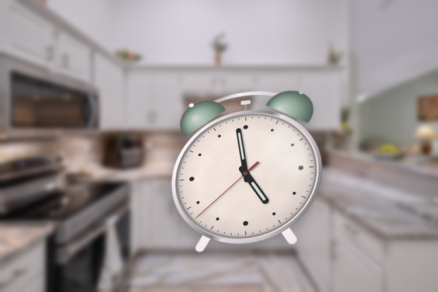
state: 4:58:38
